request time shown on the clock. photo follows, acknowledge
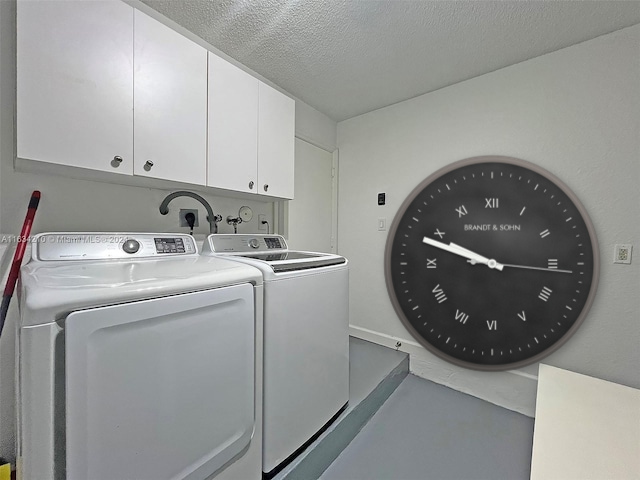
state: 9:48:16
